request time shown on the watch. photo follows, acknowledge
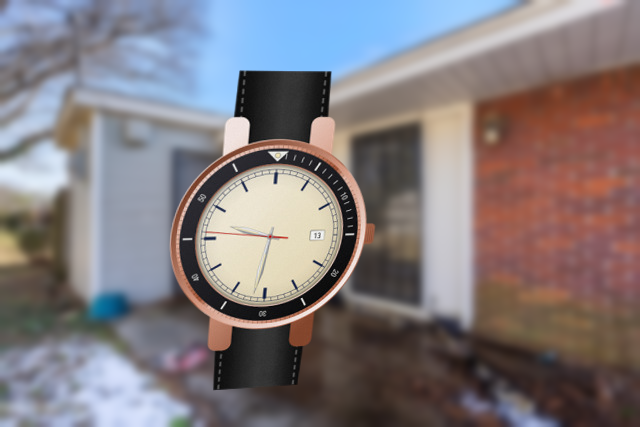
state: 9:31:46
